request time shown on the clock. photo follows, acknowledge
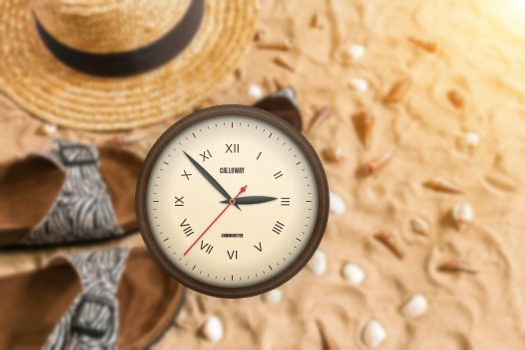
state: 2:52:37
